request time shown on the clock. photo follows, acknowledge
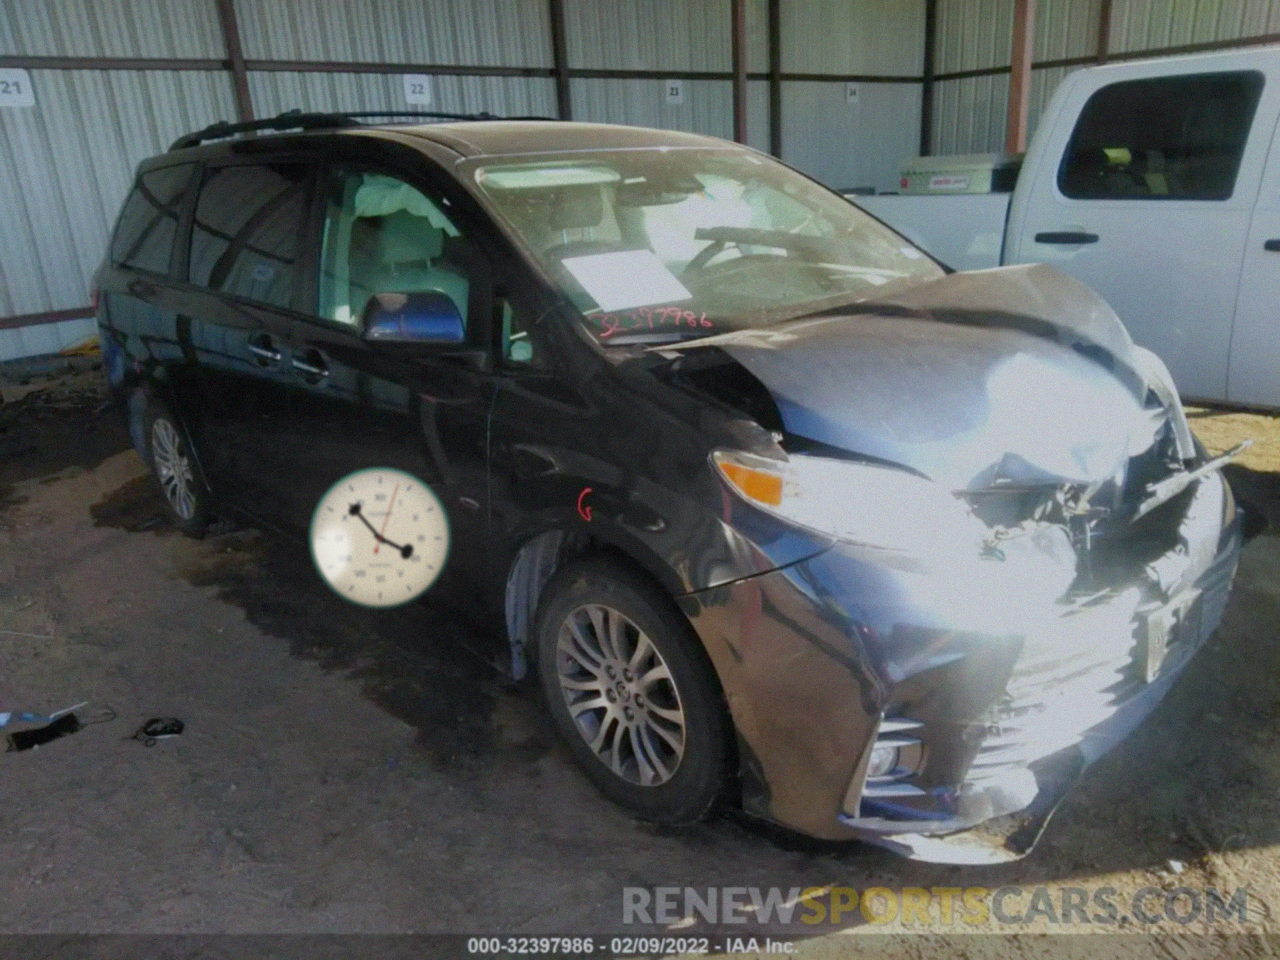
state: 3:53:03
